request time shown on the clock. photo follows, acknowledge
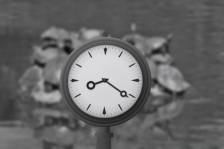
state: 8:21
